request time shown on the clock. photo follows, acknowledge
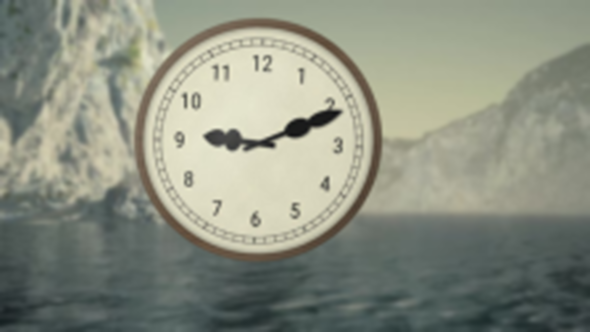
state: 9:11
